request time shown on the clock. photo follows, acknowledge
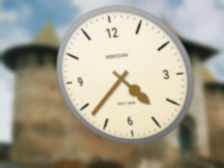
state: 4:38
